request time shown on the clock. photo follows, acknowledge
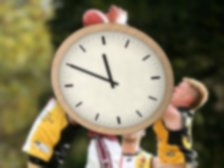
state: 11:50
